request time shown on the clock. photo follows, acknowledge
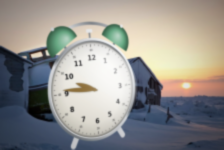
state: 9:46
